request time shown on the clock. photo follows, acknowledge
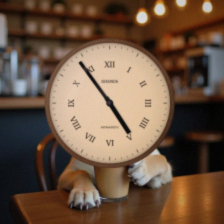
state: 4:54
